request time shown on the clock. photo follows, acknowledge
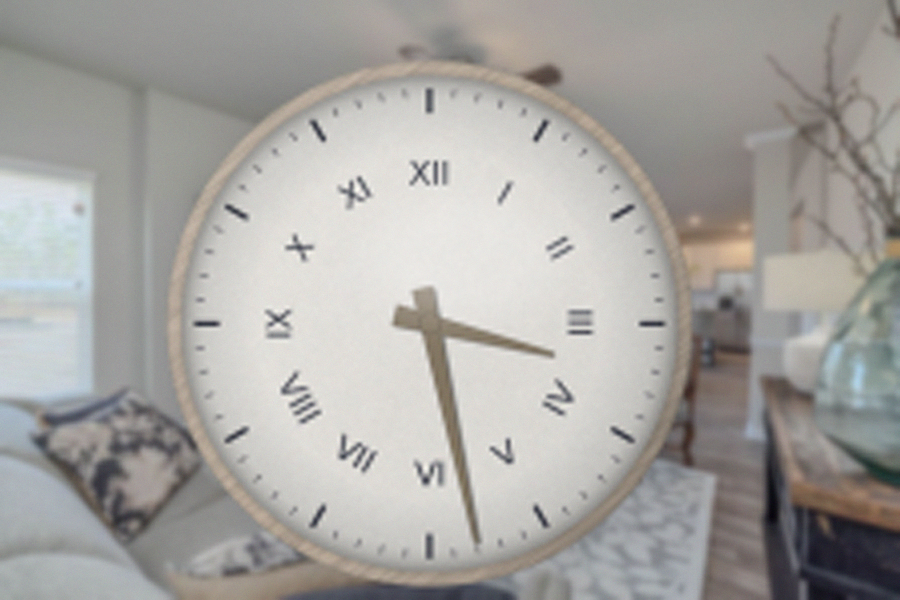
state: 3:28
